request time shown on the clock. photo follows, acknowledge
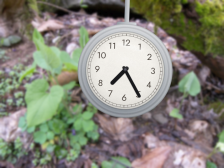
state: 7:25
